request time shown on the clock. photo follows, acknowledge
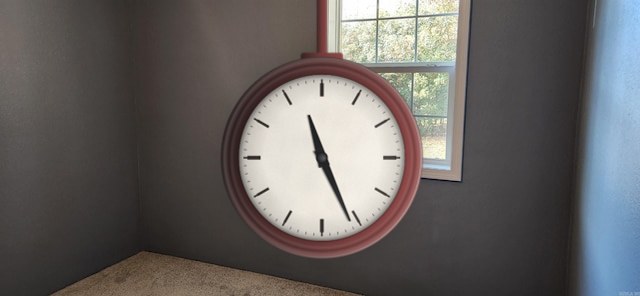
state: 11:26
